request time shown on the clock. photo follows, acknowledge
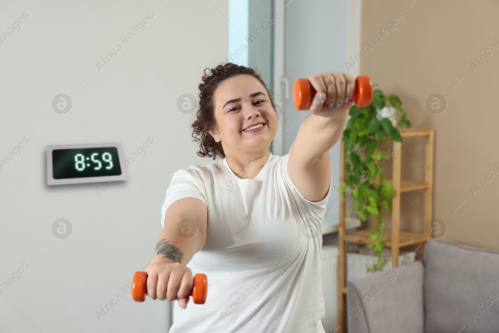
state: 8:59
